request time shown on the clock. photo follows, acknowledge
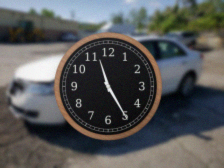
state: 11:25
